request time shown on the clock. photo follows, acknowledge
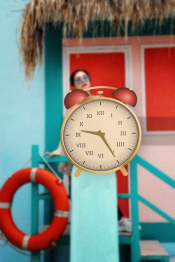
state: 9:25
